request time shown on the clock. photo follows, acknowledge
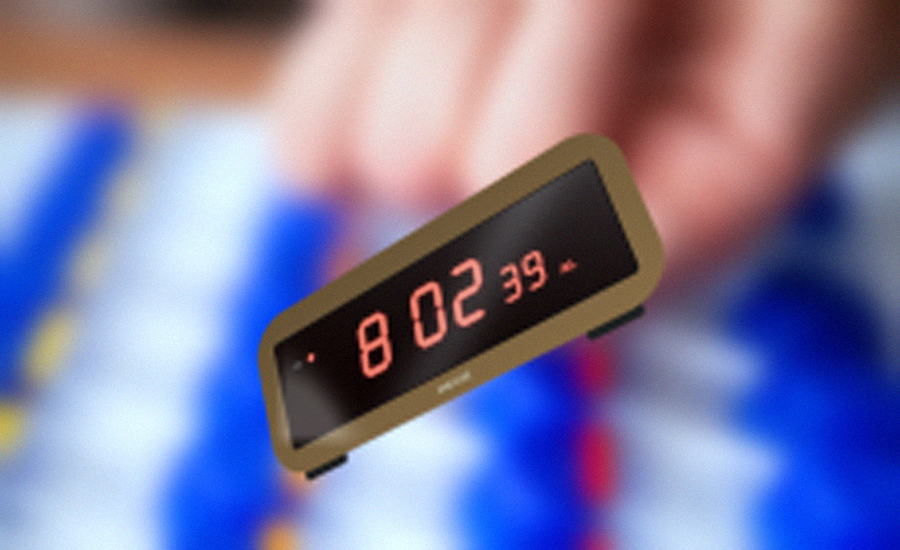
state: 8:02:39
